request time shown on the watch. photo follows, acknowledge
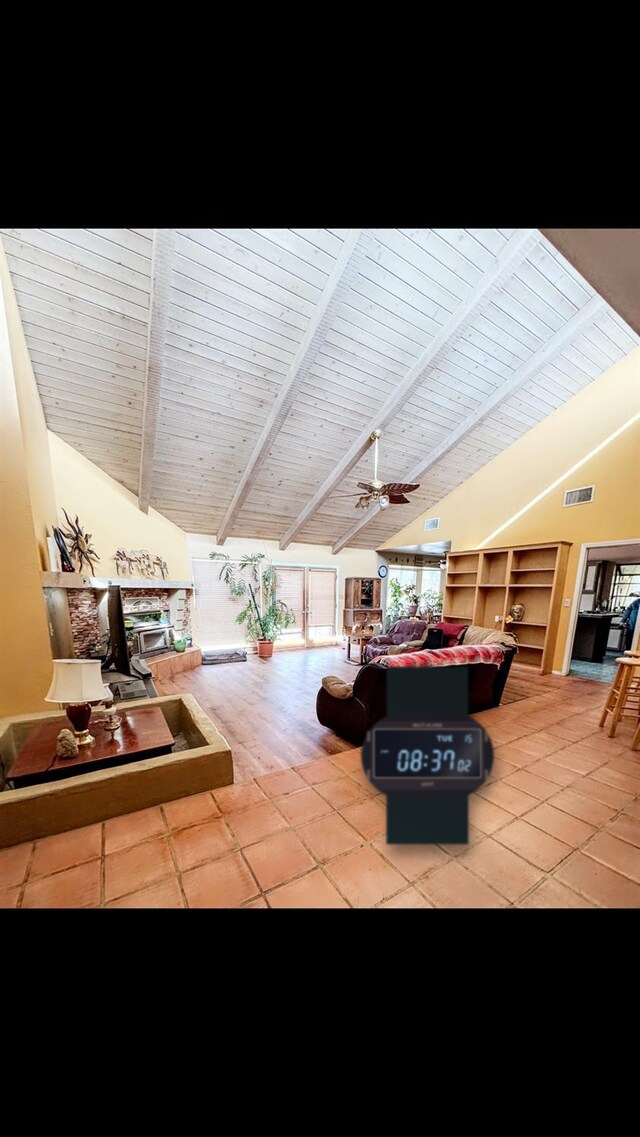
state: 8:37:02
